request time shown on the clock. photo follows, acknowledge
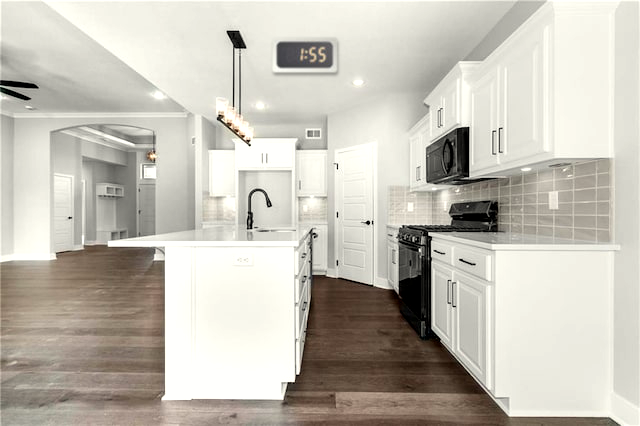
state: 1:55
